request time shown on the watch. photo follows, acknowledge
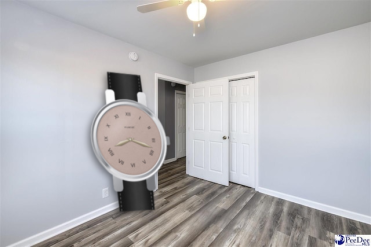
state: 8:18
